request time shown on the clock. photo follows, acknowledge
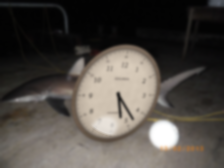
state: 5:23
